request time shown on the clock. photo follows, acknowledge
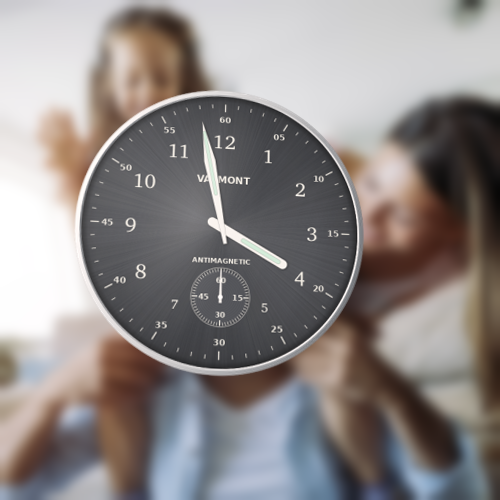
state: 3:58
